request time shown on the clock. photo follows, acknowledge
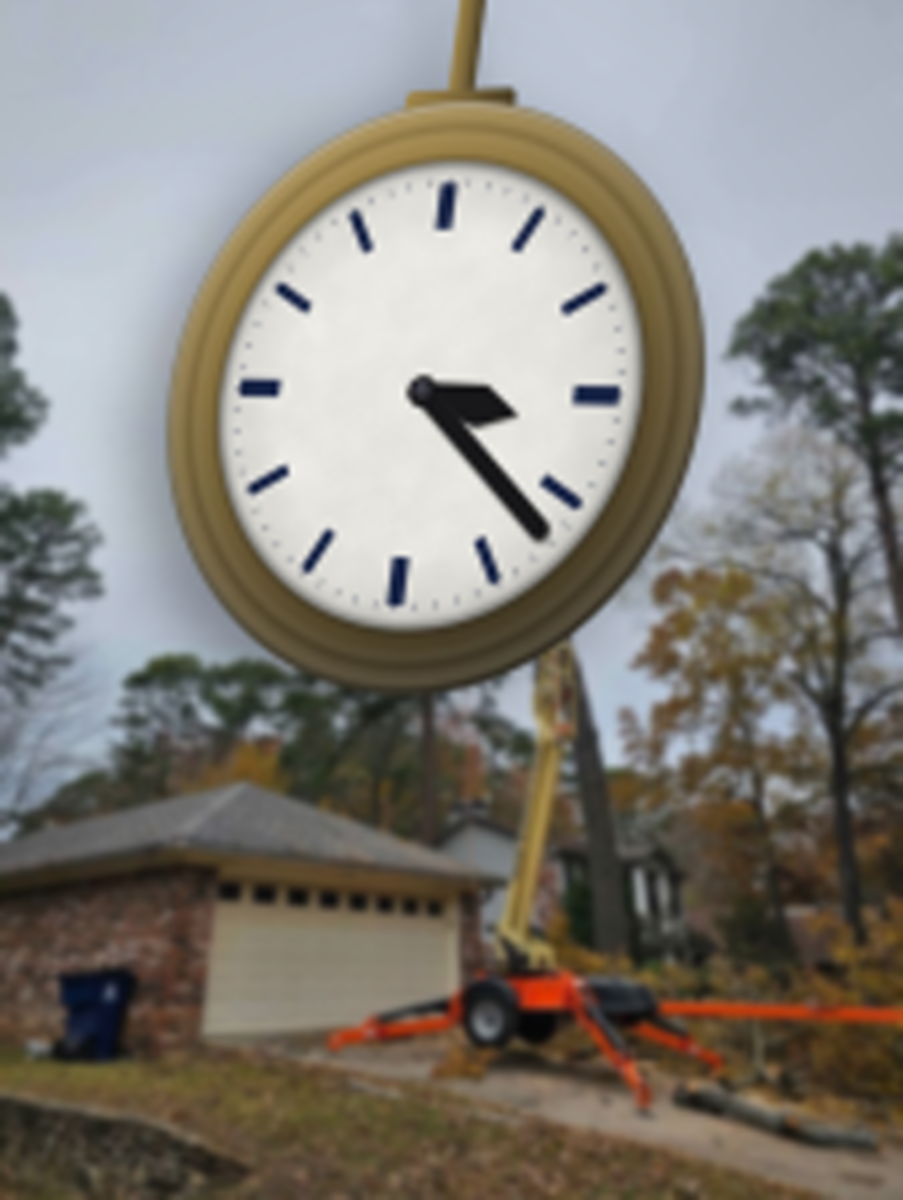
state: 3:22
